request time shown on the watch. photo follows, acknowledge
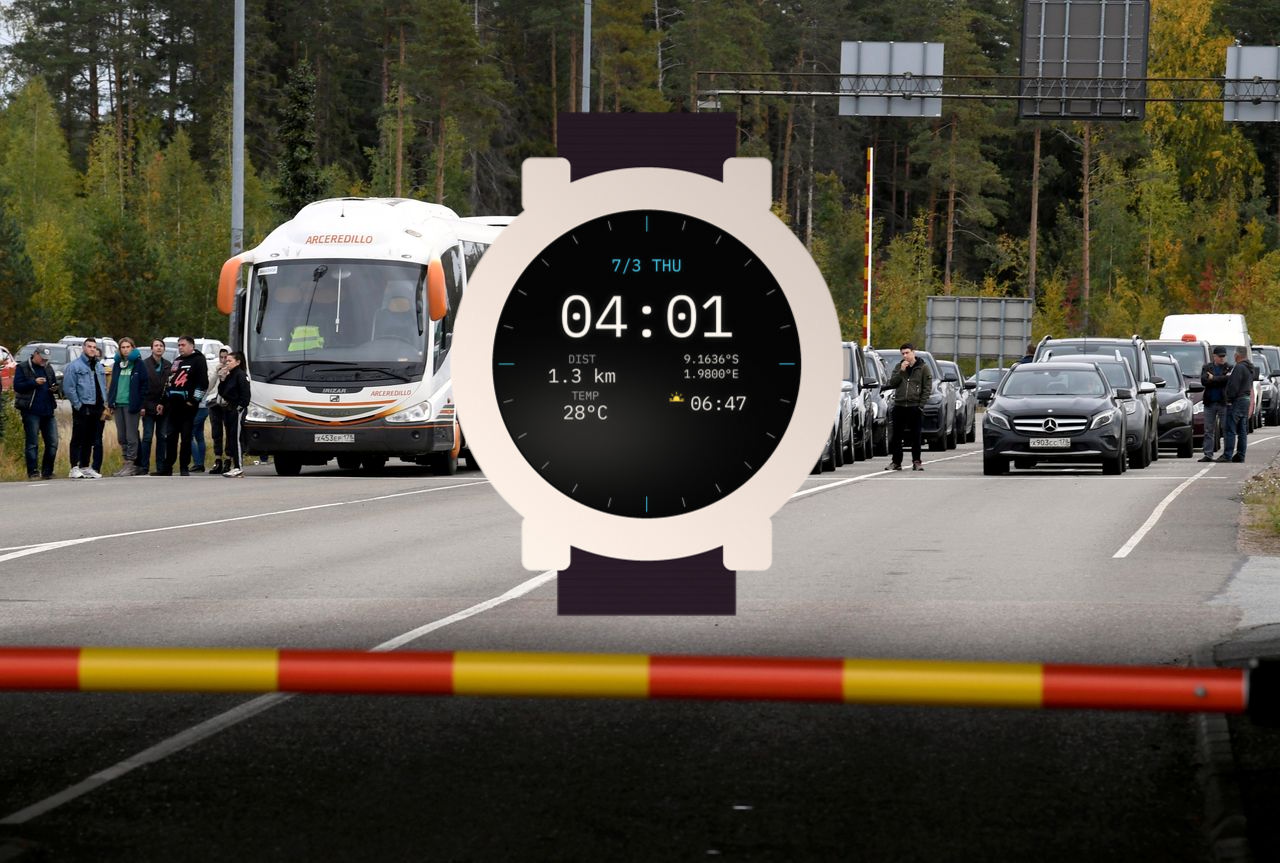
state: 4:01
